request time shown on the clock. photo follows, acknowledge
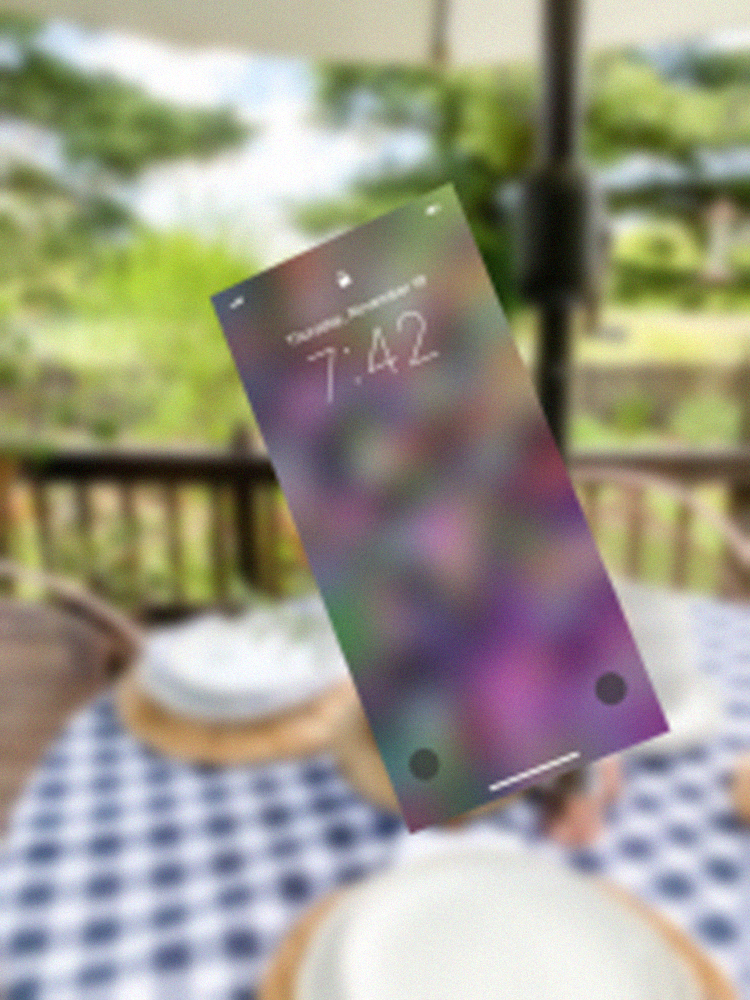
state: 7:42
